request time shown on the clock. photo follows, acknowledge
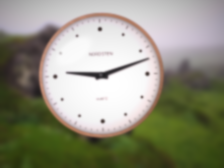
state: 9:12
